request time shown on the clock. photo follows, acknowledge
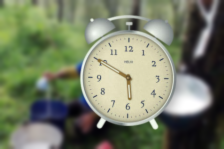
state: 5:50
